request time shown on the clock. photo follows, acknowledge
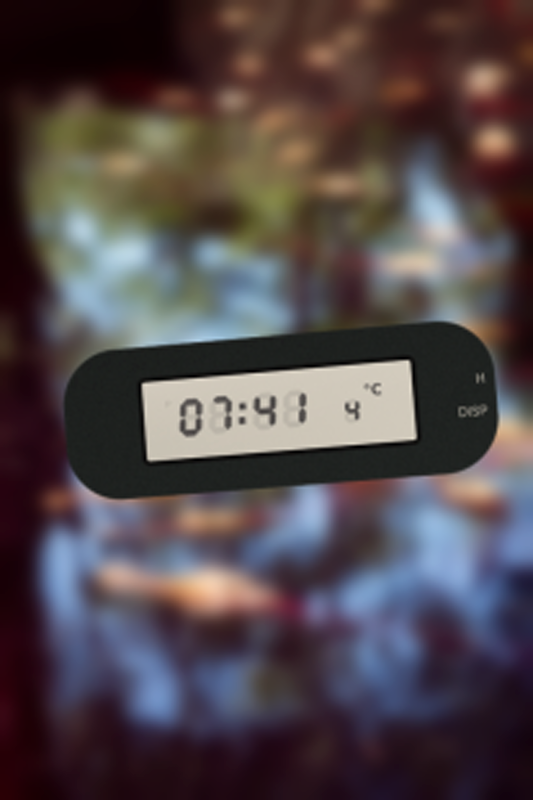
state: 7:41
